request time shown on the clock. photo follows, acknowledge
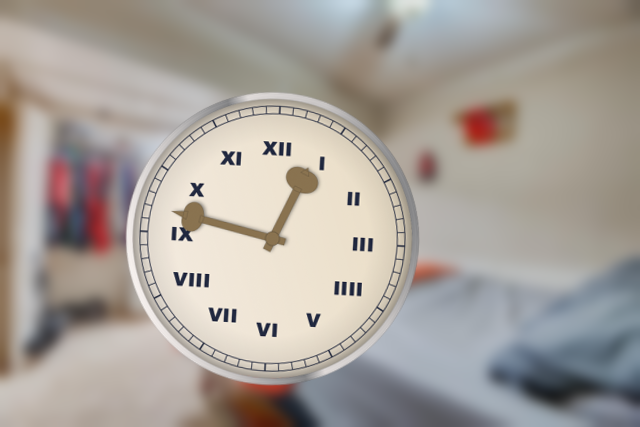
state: 12:47
